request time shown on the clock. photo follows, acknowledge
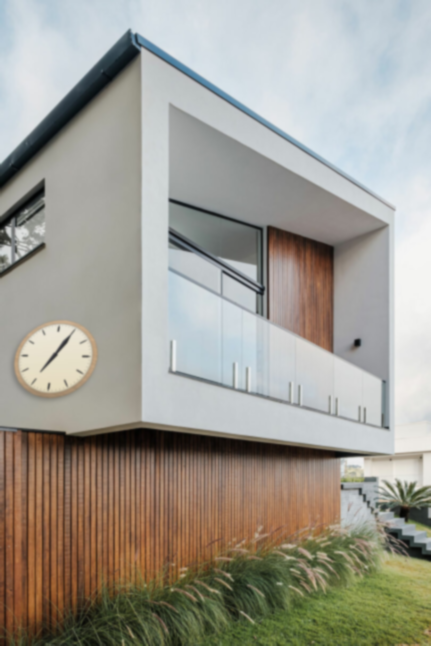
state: 7:05
